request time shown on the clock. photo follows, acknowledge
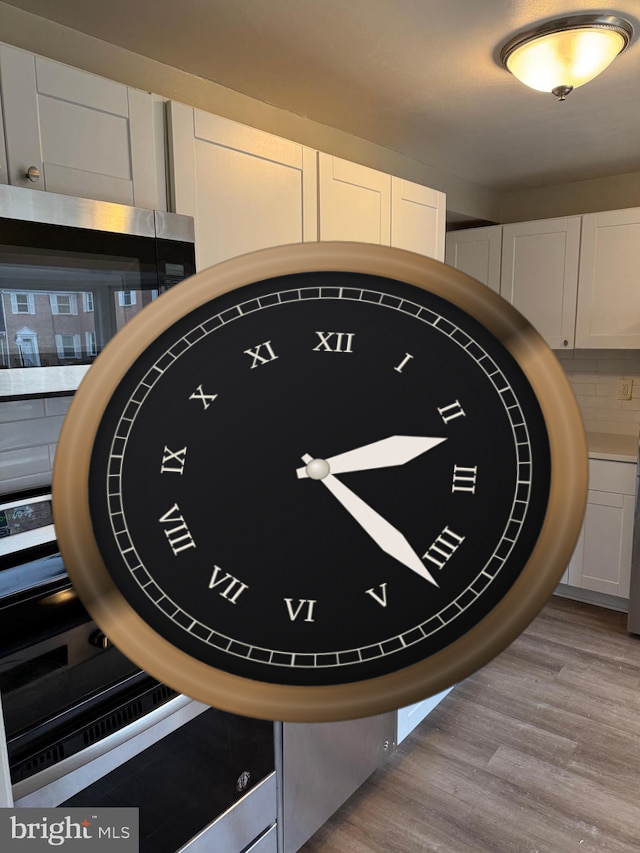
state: 2:22
